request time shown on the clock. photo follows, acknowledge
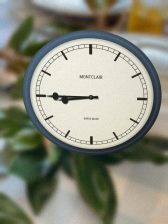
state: 8:45
